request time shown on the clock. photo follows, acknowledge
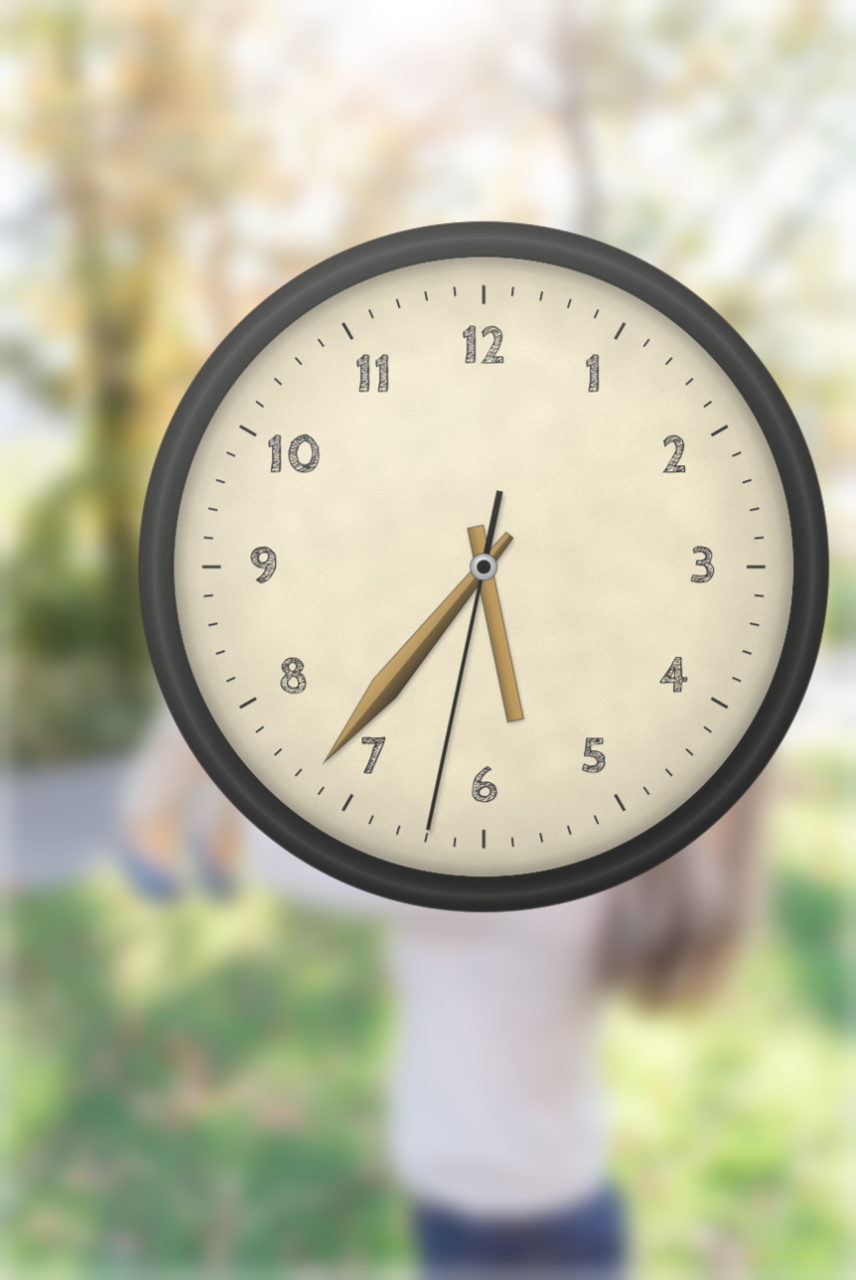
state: 5:36:32
